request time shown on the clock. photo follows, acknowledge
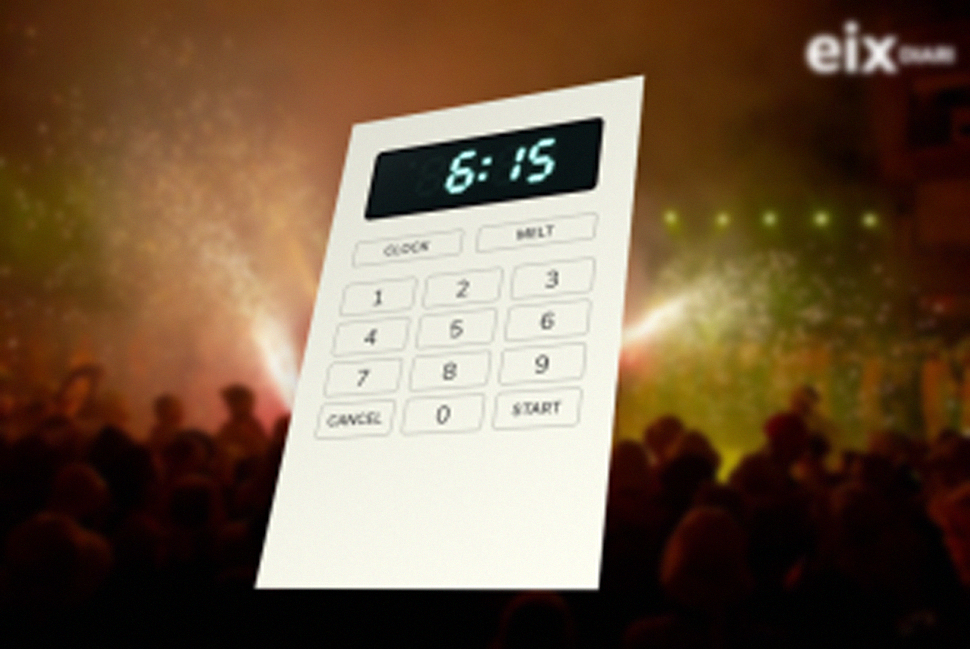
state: 6:15
